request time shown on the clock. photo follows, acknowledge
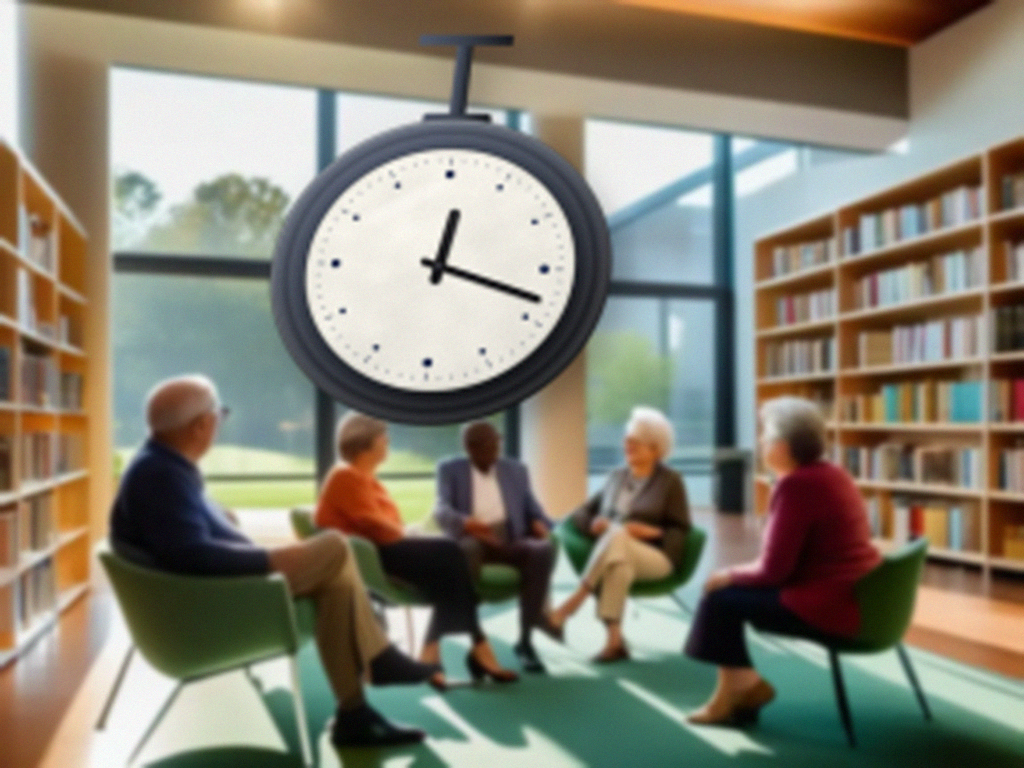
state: 12:18
